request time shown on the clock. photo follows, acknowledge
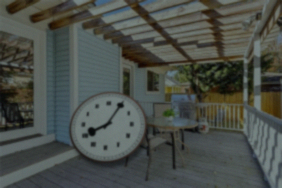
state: 8:05
